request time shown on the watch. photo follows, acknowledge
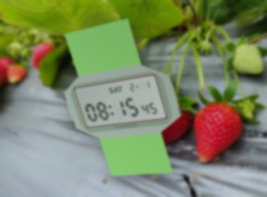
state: 8:15:45
